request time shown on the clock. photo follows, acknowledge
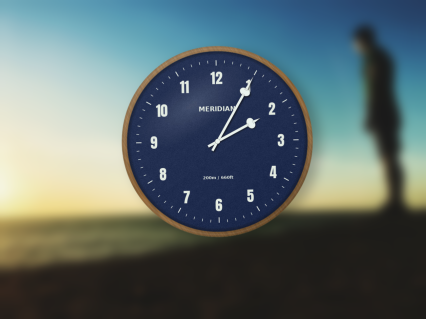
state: 2:05
